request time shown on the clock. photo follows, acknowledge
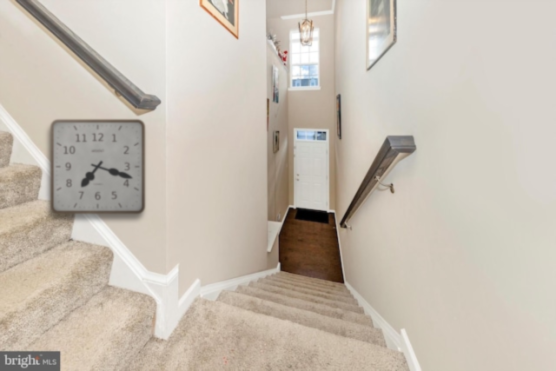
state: 7:18
